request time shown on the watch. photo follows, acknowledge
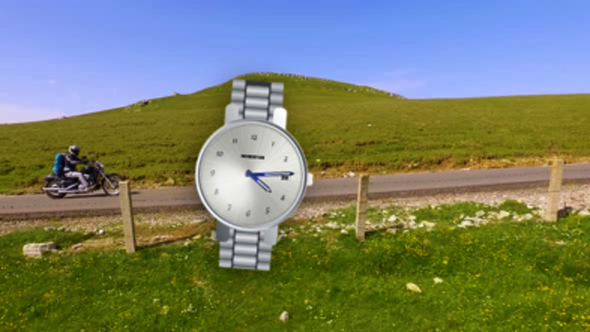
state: 4:14
